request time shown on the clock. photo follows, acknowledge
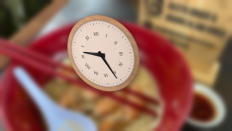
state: 9:26
